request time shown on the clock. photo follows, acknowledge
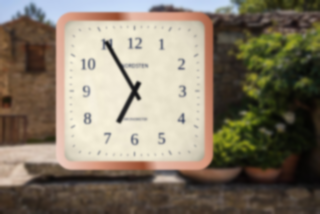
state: 6:55
